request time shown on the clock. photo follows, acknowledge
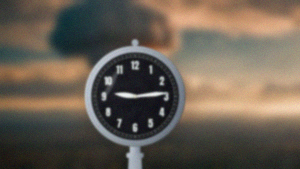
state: 9:14
